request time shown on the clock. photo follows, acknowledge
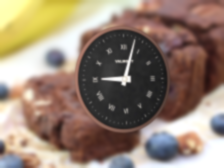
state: 9:03
